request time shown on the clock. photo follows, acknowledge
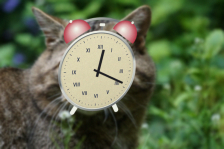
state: 12:19
